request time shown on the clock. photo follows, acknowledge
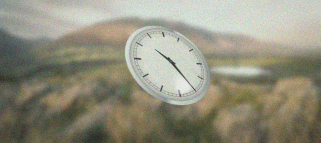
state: 10:25
